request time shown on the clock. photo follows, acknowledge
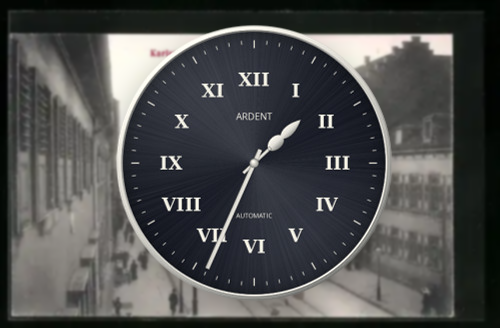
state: 1:34
